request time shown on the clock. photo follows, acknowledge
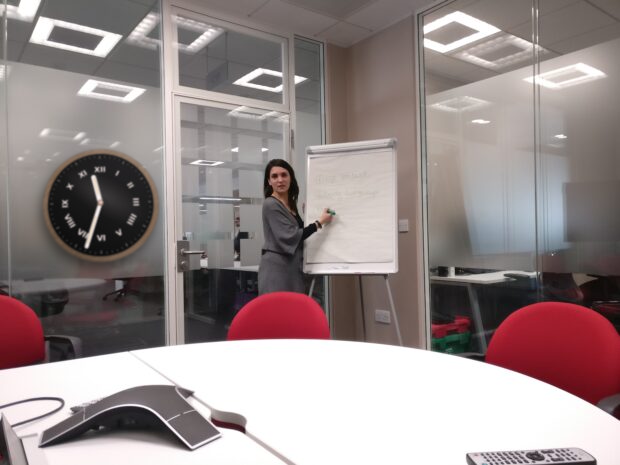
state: 11:33
